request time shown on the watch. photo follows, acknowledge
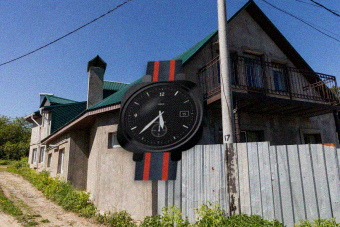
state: 5:37
